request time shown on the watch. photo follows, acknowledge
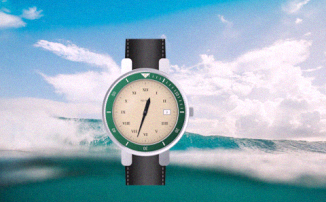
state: 12:33
